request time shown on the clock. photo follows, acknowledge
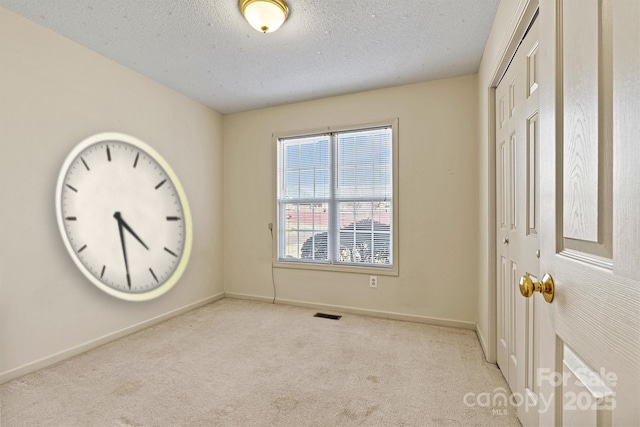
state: 4:30
